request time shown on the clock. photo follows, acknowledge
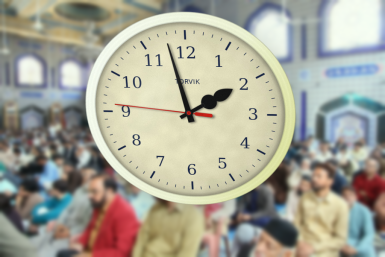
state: 1:57:46
